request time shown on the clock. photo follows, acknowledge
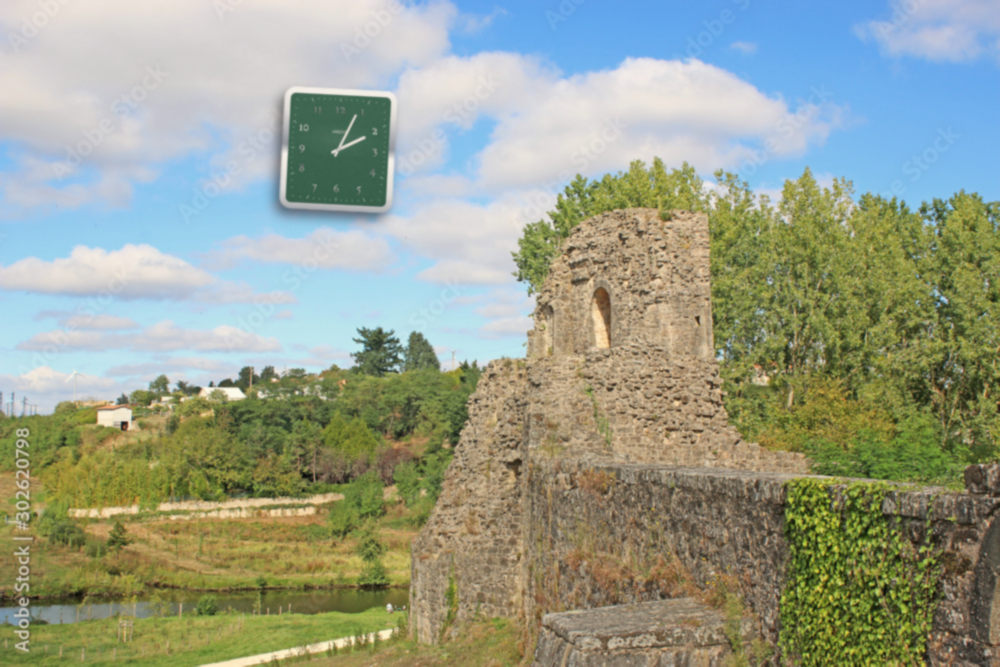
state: 2:04
